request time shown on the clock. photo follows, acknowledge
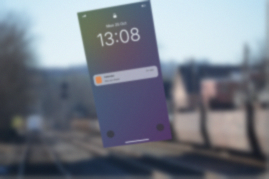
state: 13:08
